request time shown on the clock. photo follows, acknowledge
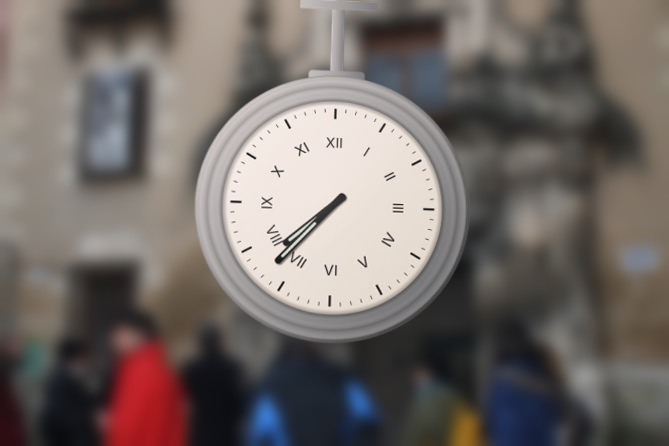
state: 7:37
